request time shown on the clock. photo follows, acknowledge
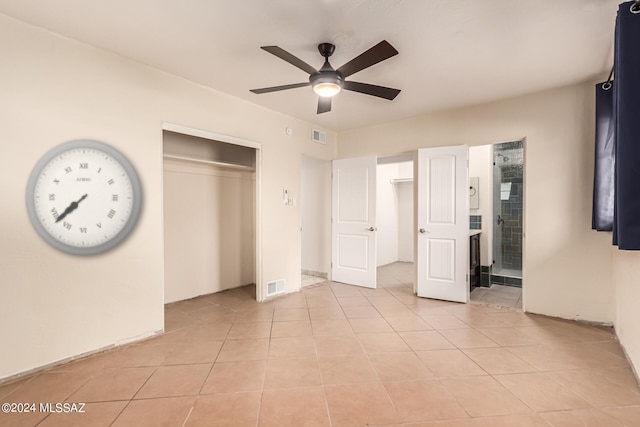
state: 7:38
